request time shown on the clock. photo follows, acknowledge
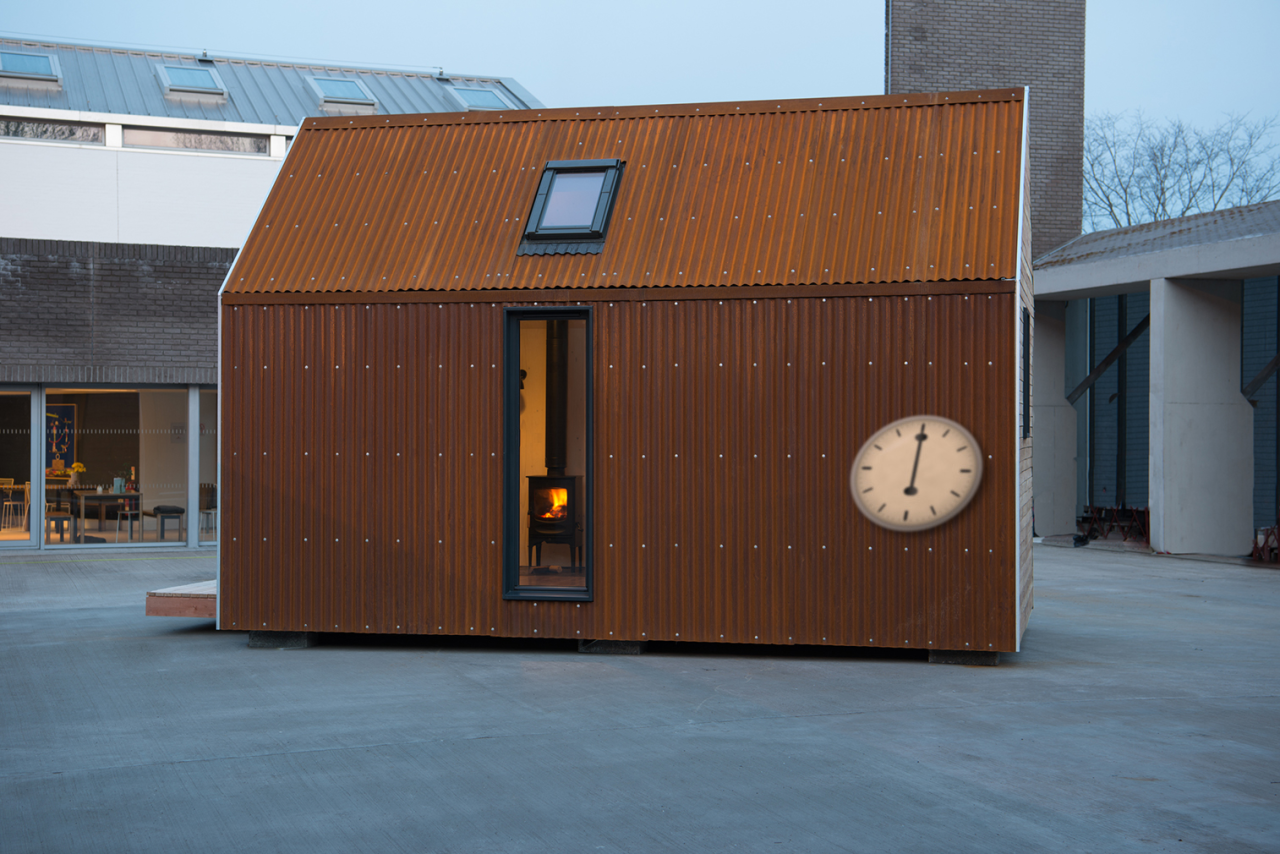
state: 6:00
